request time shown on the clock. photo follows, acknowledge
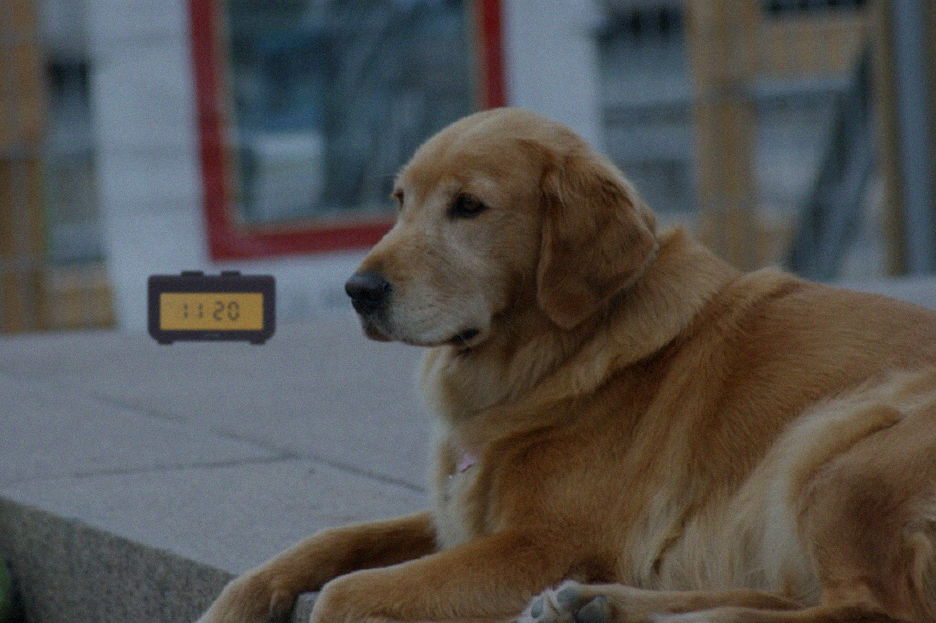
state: 11:20
